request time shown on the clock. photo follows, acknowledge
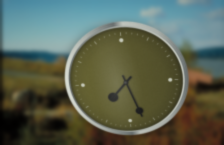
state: 7:27
